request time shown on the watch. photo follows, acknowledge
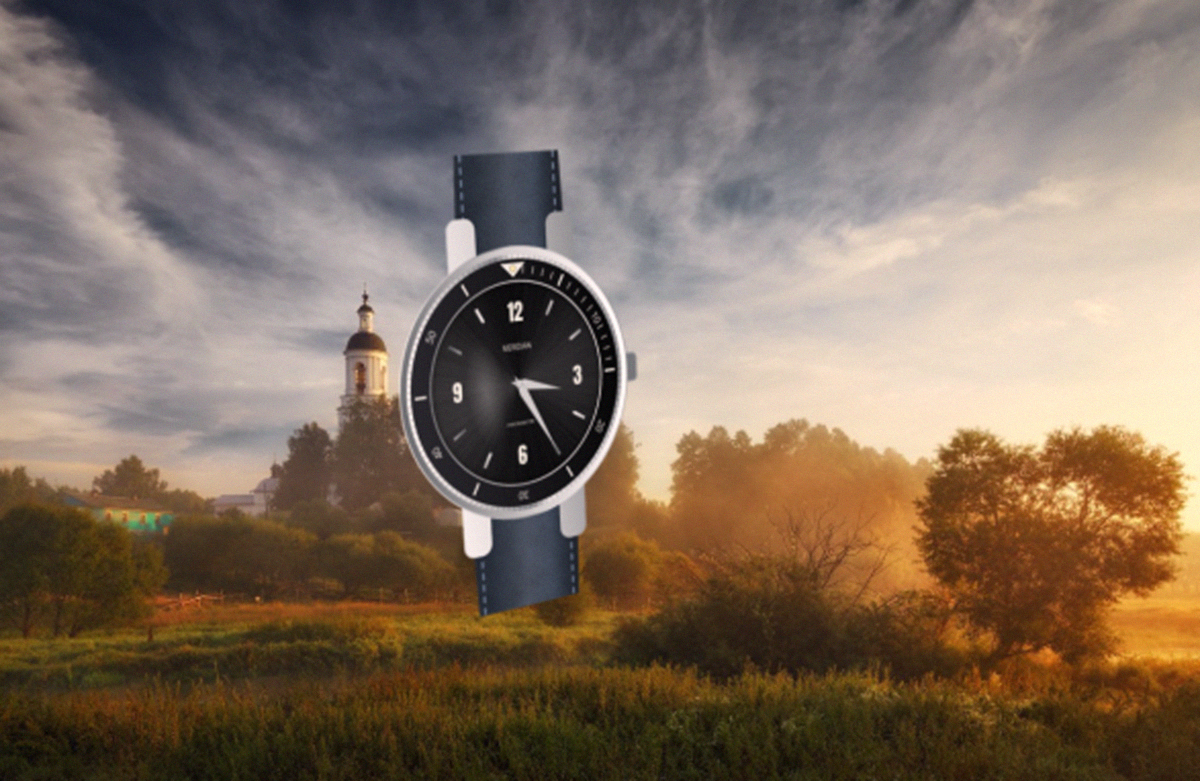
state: 3:25
